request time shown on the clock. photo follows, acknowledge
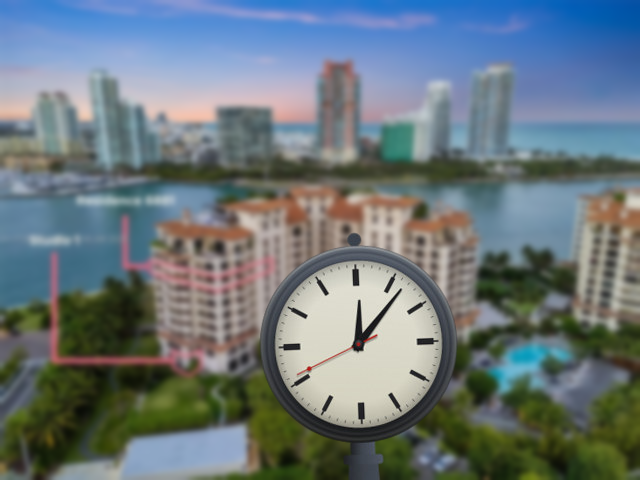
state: 12:06:41
